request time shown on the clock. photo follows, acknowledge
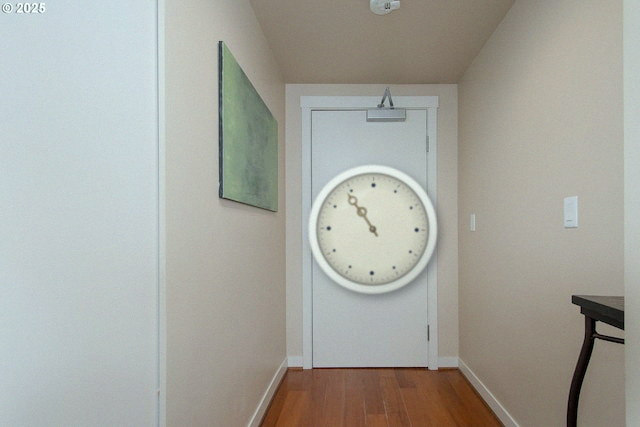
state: 10:54
